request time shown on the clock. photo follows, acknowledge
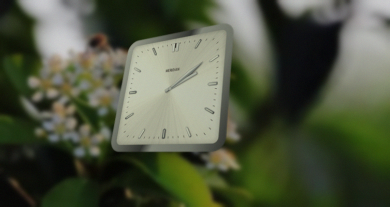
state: 2:09
